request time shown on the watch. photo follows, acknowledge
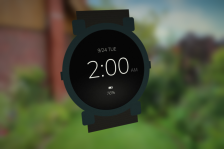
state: 2:00
